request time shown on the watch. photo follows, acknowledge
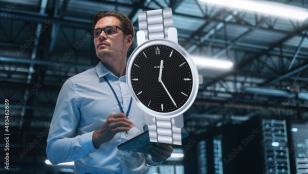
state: 12:25
